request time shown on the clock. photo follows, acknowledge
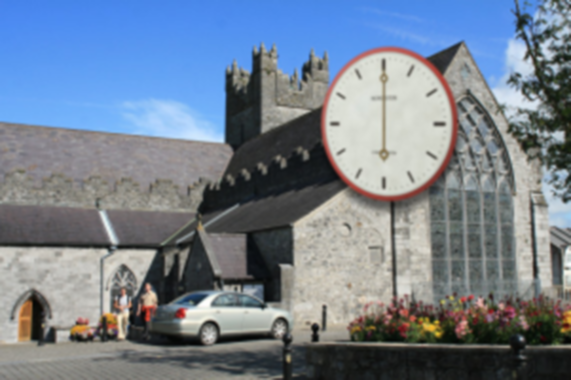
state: 6:00
